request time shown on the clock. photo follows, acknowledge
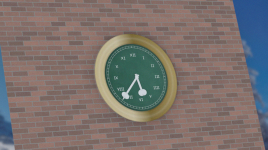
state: 5:37
